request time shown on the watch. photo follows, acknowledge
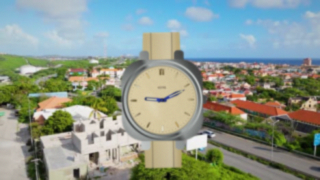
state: 9:11
